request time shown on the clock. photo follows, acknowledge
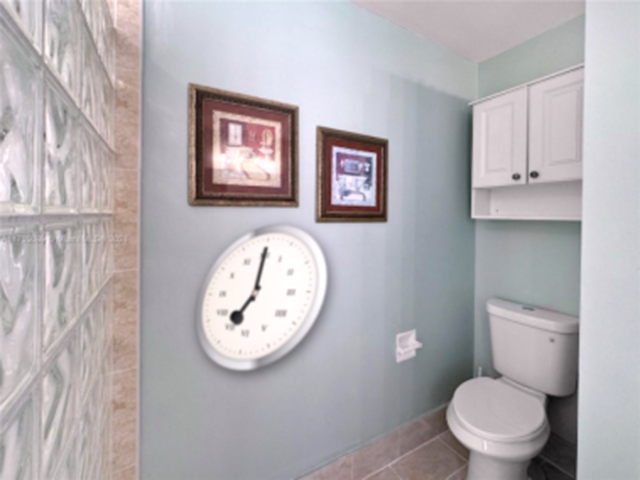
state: 7:00
